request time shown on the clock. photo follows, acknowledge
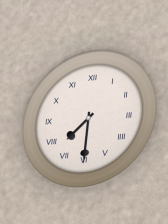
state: 7:30
